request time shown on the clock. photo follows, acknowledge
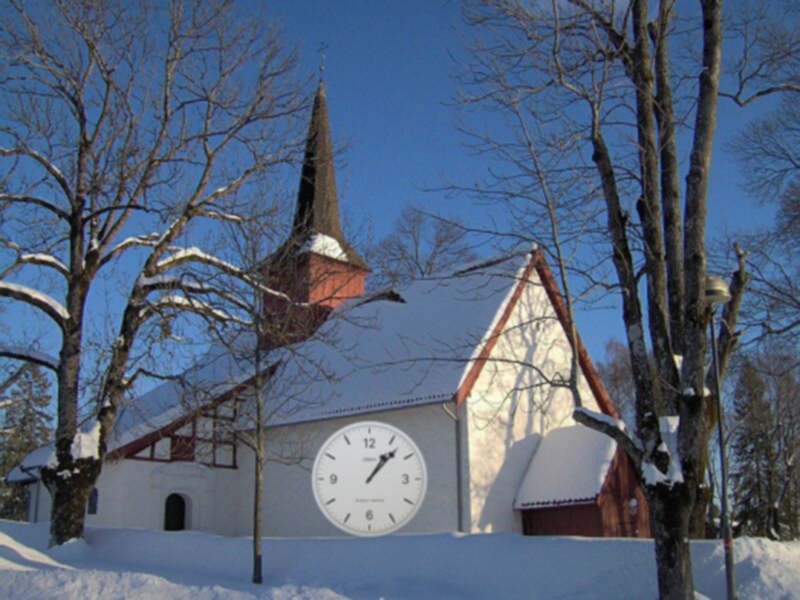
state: 1:07
